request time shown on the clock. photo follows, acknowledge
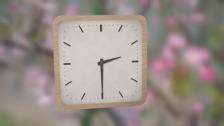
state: 2:30
